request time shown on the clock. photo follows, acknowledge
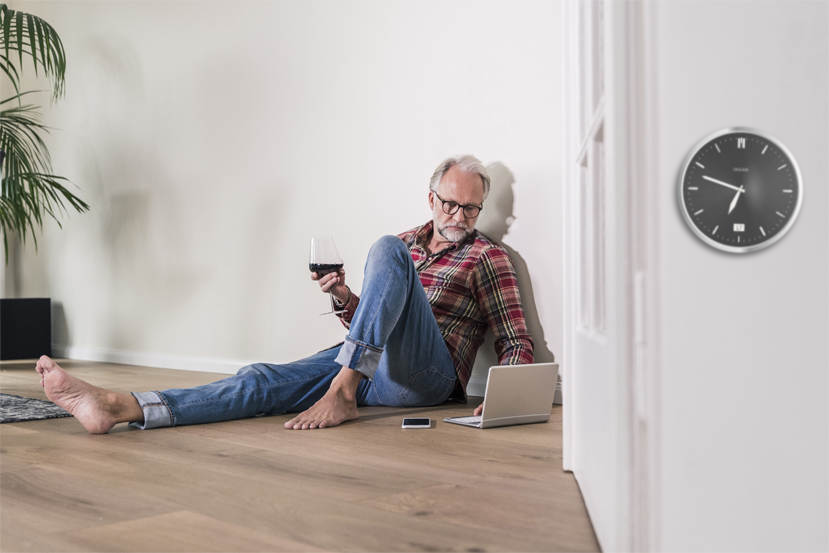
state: 6:48
